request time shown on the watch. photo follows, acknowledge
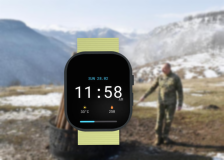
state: 11:58
